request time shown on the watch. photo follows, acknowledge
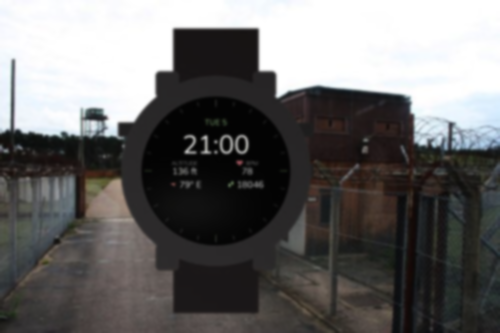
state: 21:00
